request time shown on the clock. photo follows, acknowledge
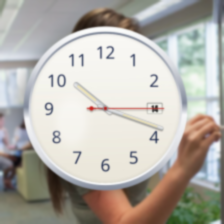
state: 10:18:15
